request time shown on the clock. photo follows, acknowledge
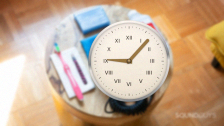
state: 9:07
